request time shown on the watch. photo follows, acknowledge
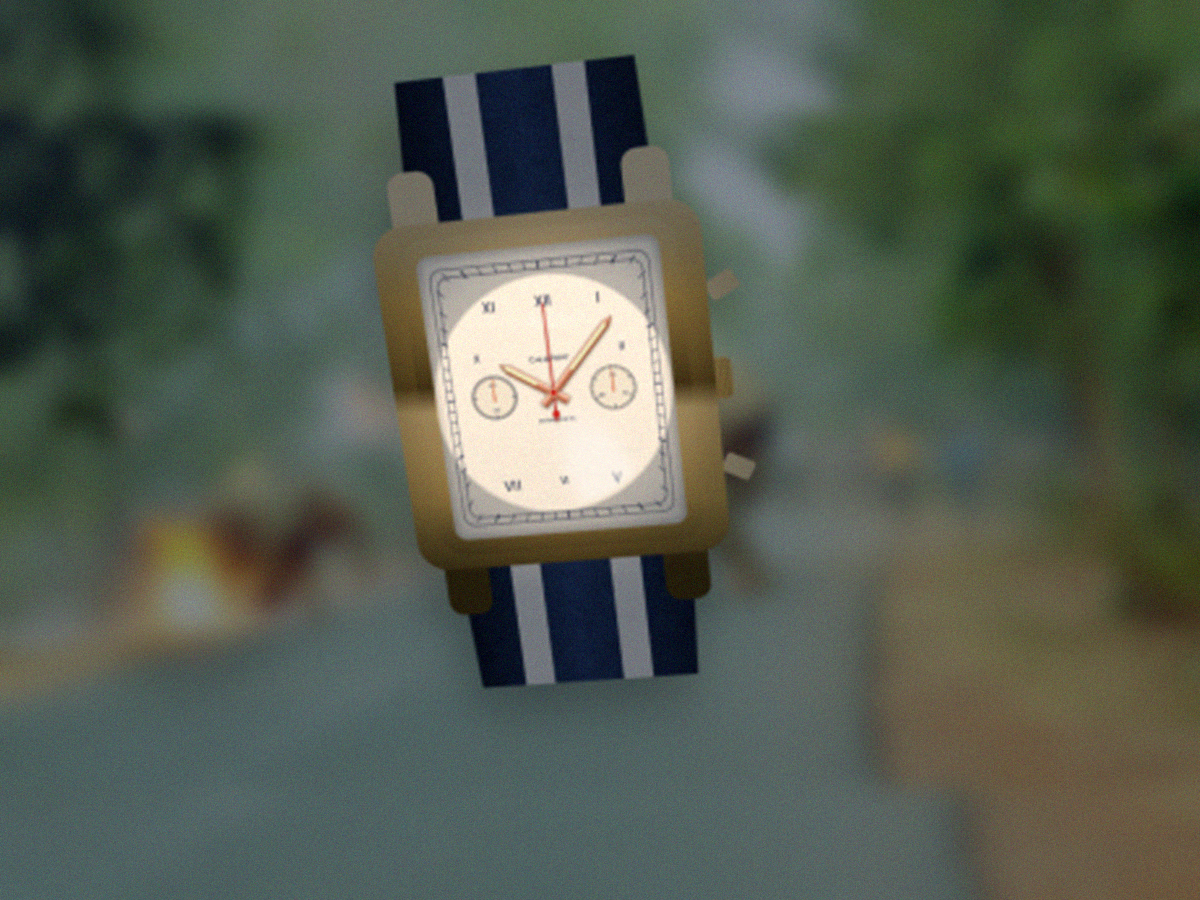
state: 10:07
